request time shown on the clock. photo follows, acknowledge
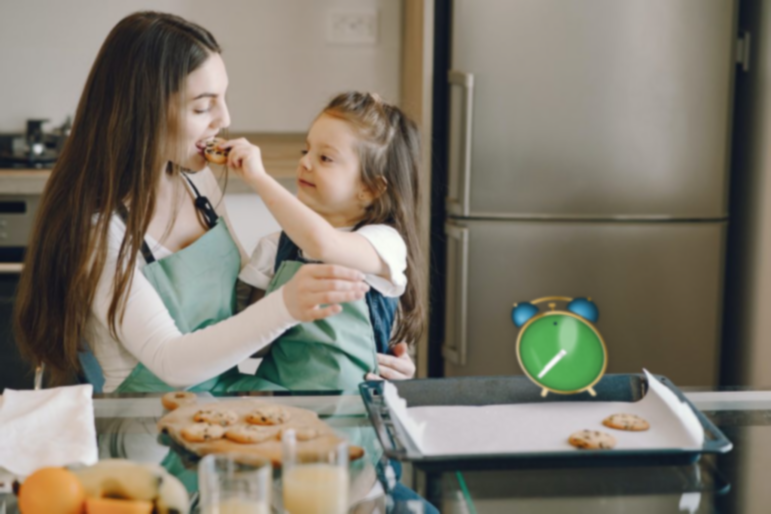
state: 7:38
